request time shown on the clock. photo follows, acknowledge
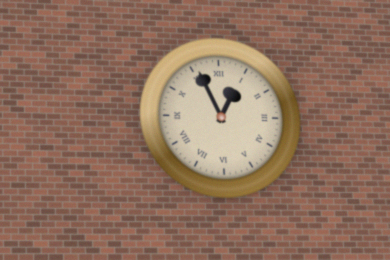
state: 12:56
